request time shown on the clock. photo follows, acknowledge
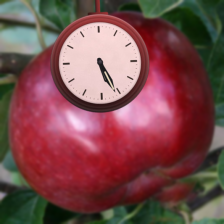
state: 5:26
